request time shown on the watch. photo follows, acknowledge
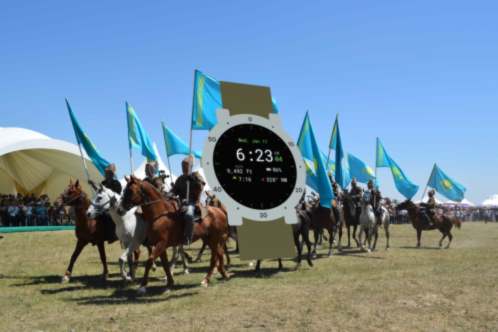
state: 6:23
